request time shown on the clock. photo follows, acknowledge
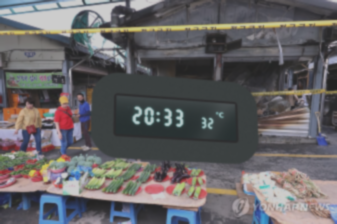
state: 20:33
